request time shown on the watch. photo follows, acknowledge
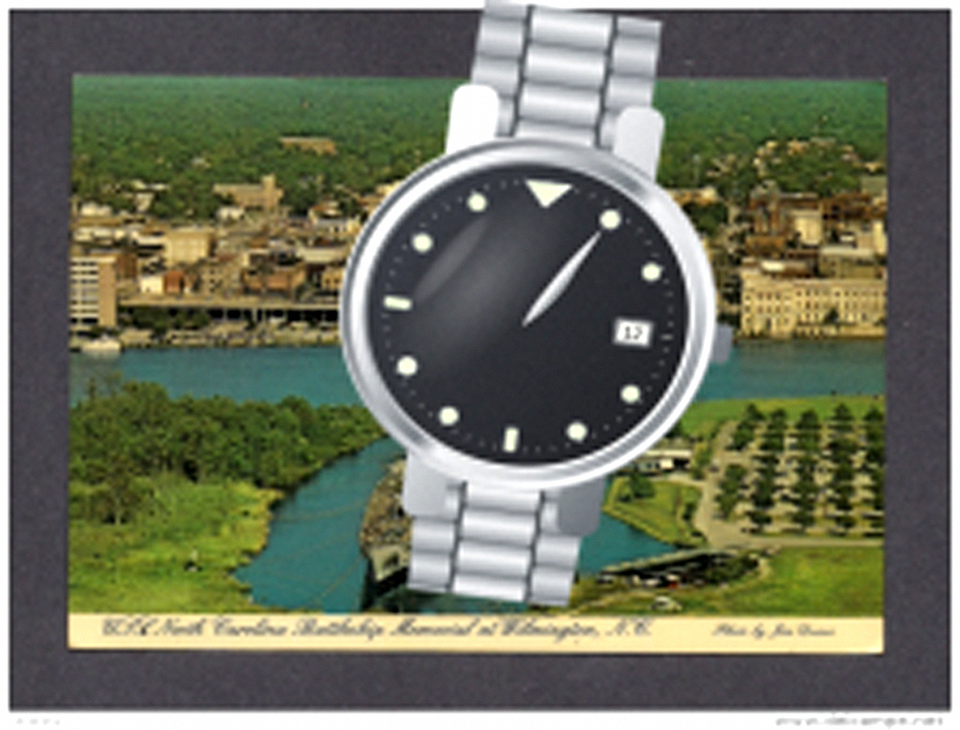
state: 1:05
